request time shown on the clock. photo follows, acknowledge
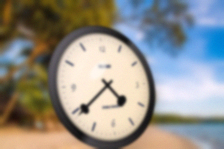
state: 4:39
